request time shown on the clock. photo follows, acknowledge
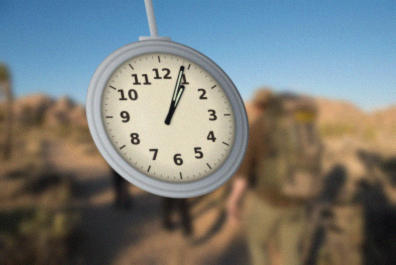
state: 1:04
